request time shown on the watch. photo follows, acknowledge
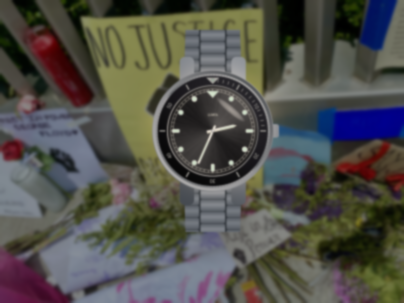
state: 2:34
